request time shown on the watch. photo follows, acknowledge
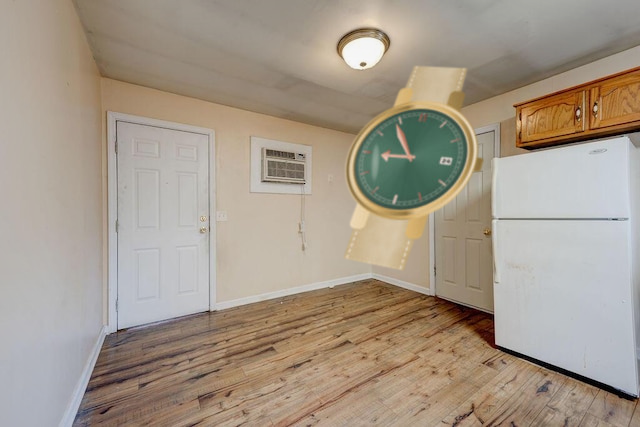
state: 8:54
